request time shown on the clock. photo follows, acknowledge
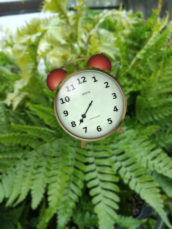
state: 7:38
